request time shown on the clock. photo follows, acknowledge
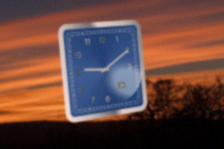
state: 9:10
